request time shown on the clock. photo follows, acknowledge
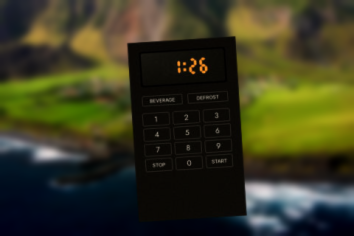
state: 1:26
